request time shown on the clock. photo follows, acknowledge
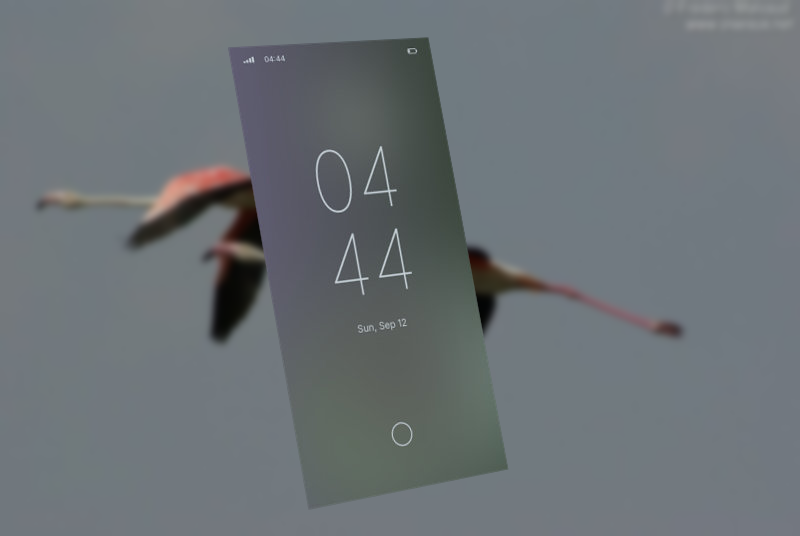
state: 4:44
